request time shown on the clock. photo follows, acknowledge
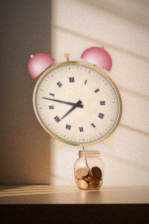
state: 7:48
